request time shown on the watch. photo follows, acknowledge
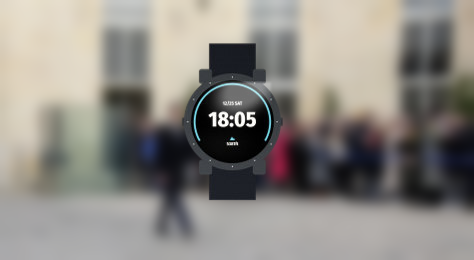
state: 18:05
